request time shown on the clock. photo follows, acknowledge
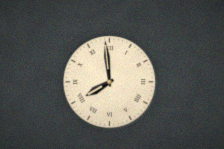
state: 7:59
